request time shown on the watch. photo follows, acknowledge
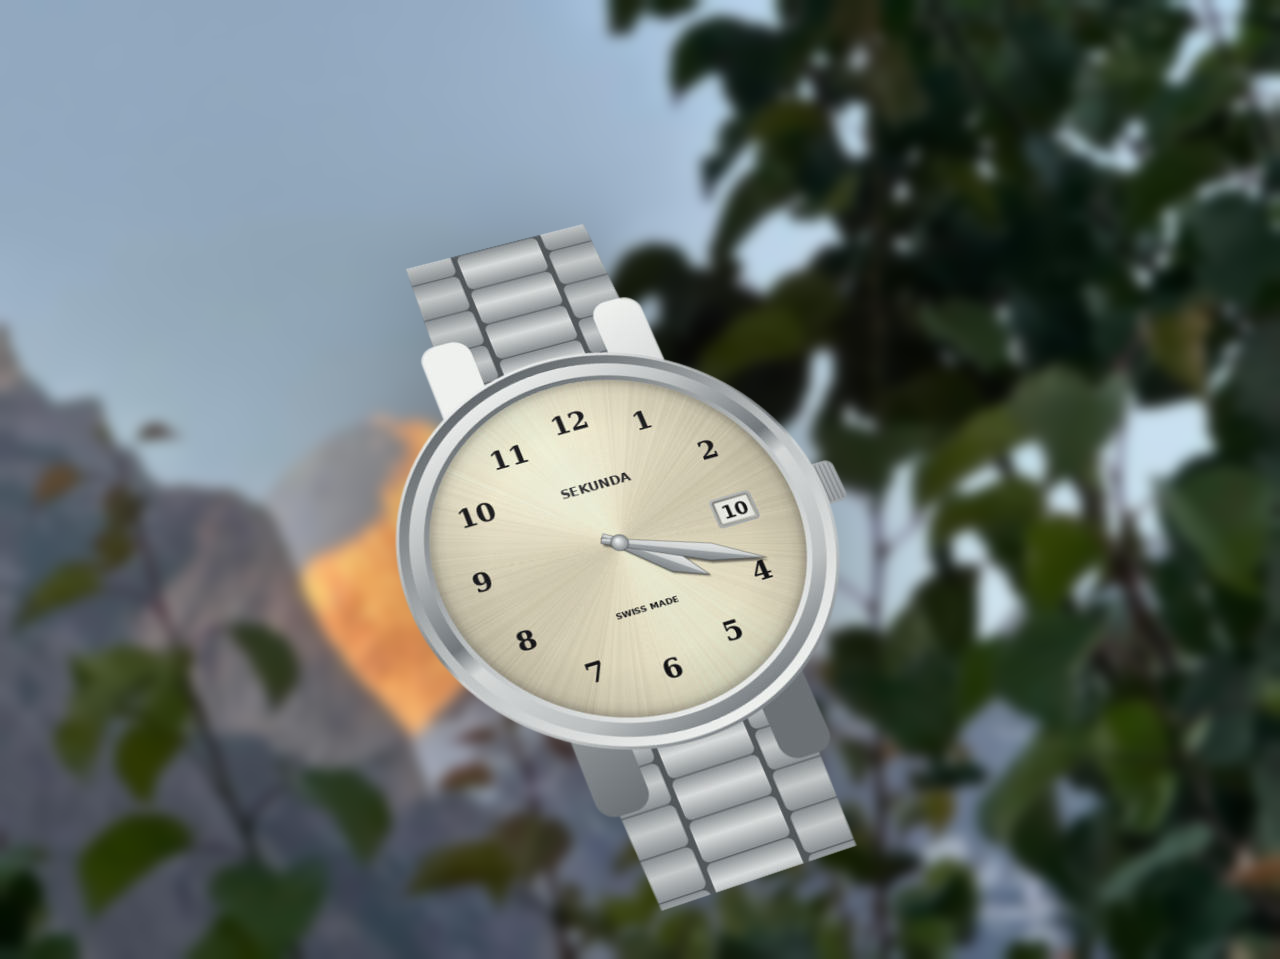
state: 4:19
